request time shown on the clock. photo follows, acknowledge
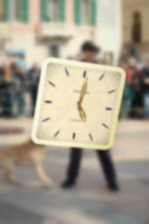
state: 5:01
